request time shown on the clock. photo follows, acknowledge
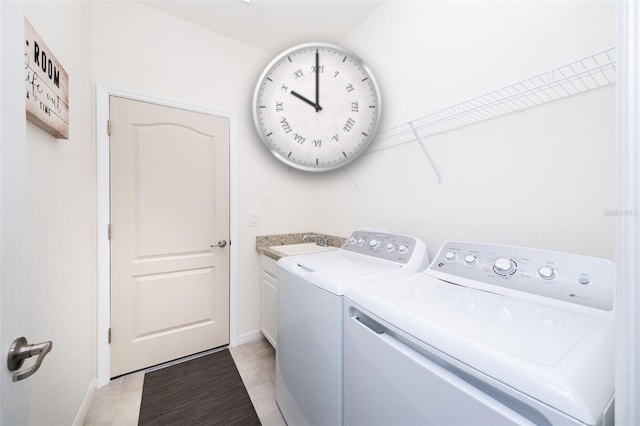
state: 10:00
